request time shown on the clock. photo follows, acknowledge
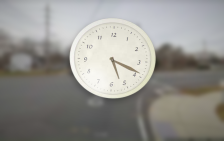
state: 5:19
